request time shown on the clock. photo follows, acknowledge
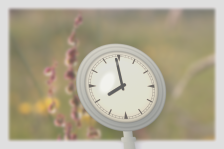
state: 7:59
